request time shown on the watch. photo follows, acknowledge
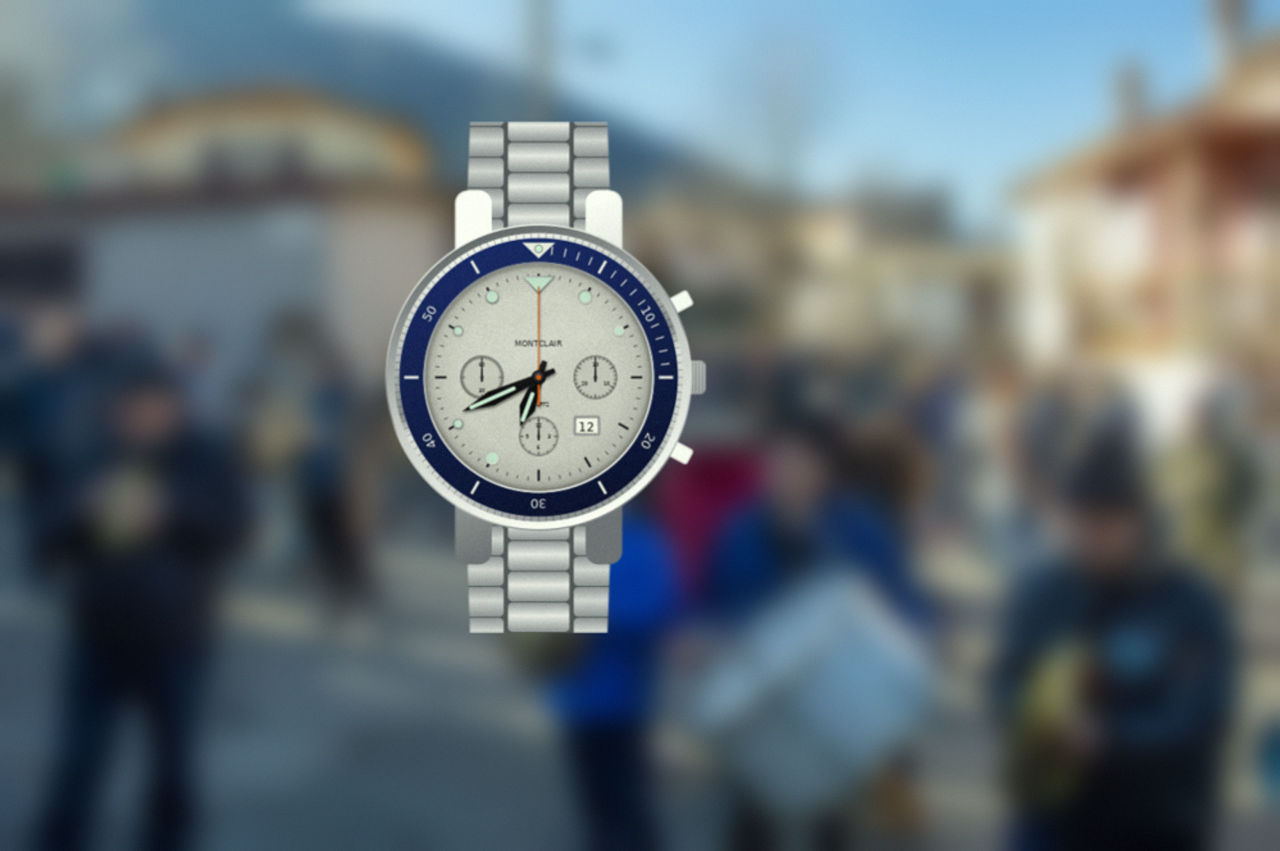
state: 6:41
